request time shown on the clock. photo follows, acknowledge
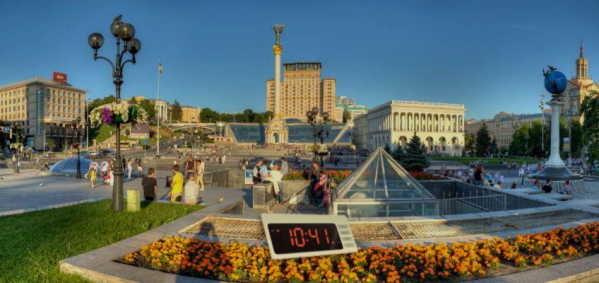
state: 10:41
